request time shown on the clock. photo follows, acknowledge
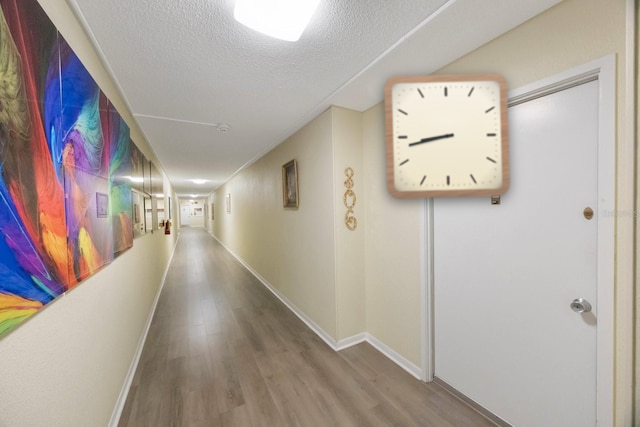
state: 8:43
